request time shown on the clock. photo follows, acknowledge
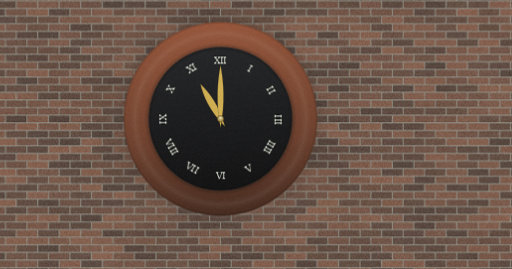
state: 11:00
